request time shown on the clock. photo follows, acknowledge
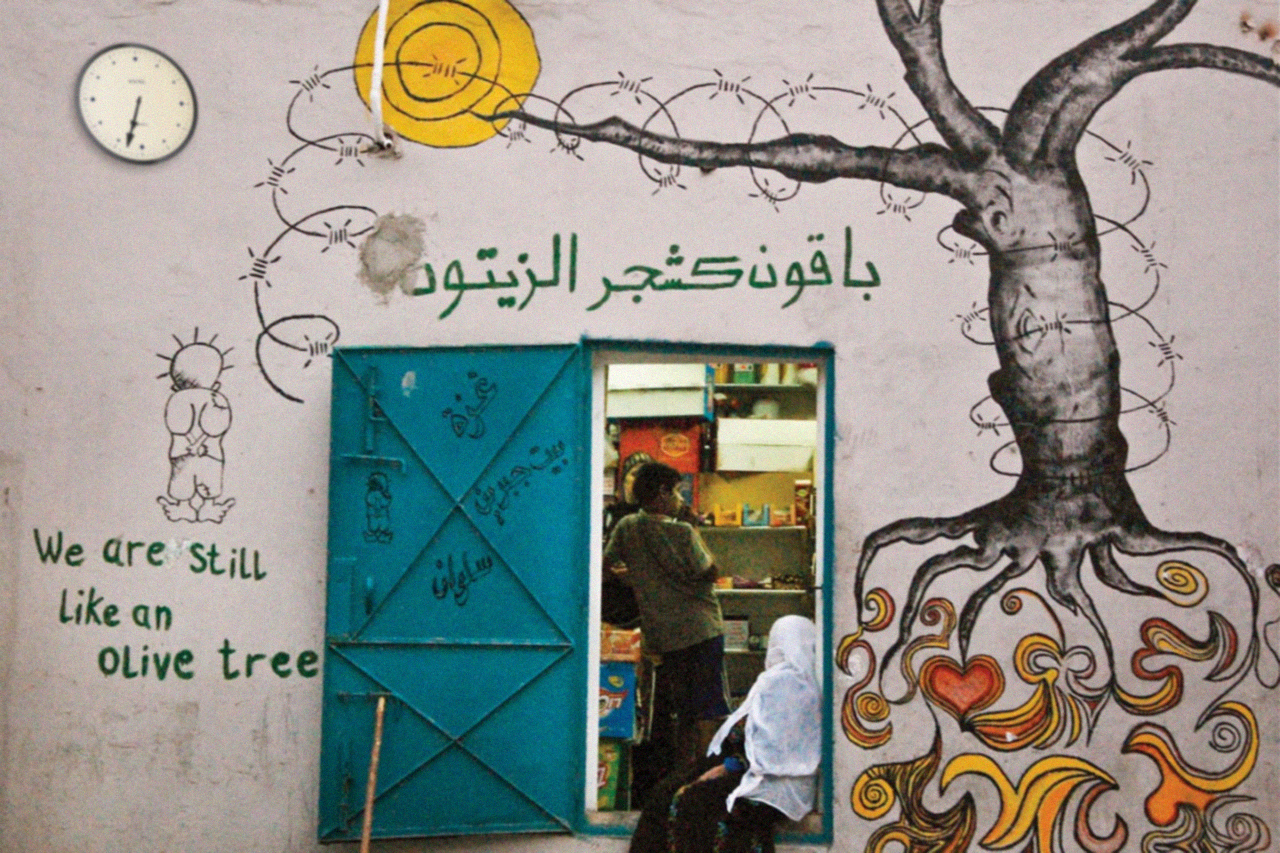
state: 6:33
